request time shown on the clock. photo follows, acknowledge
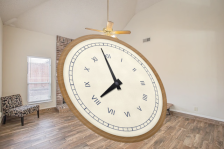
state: 7:59
